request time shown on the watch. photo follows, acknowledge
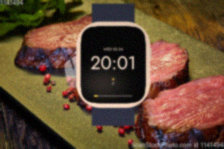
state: 20:01
